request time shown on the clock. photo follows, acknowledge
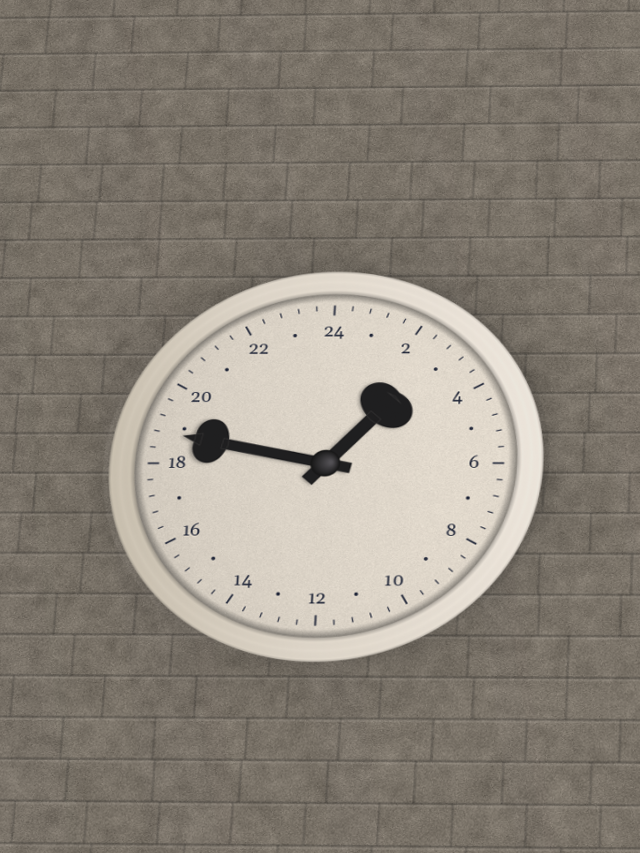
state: 2:47
